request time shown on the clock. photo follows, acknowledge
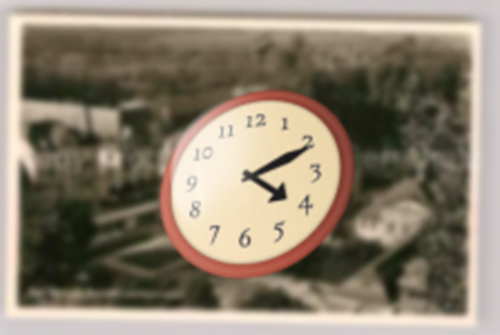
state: 4:11
